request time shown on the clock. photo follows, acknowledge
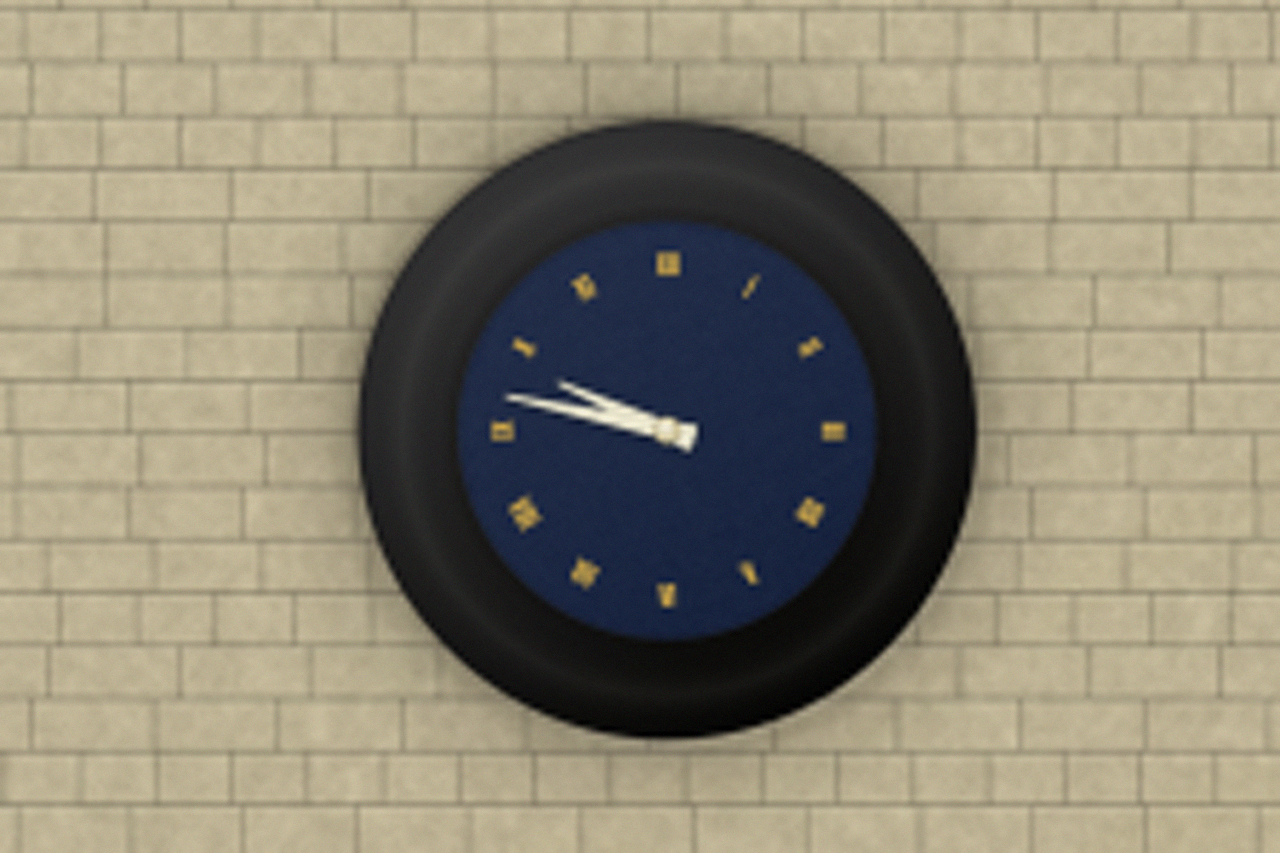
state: 9:47
